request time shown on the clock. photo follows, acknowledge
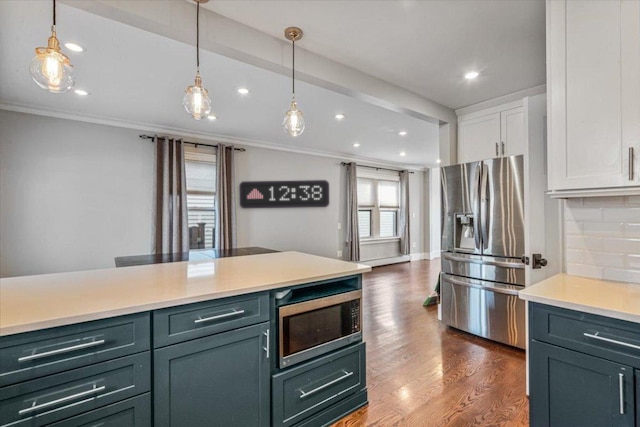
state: 12:38
